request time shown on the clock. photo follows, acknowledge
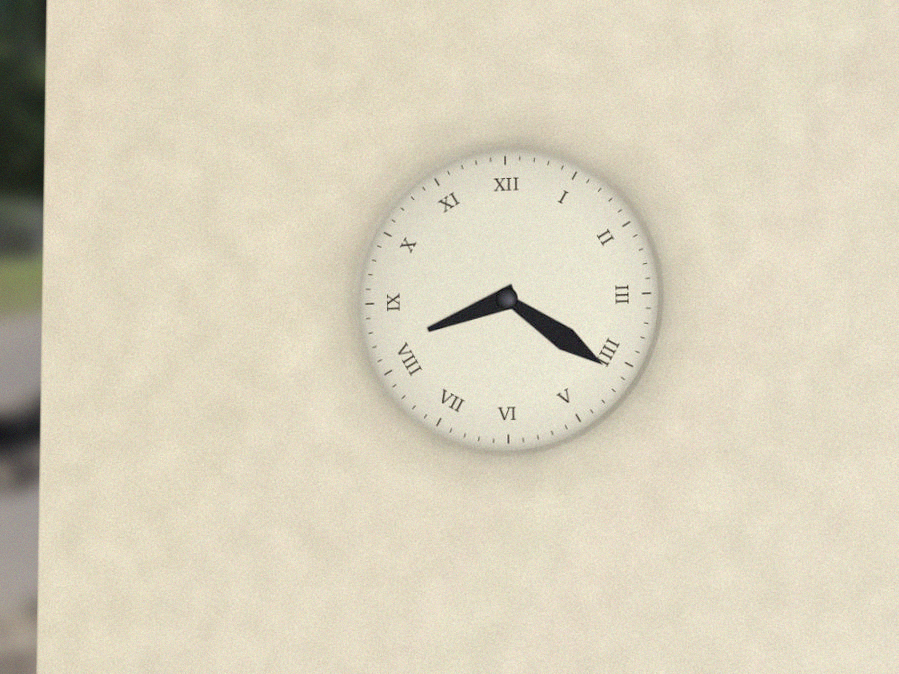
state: 8:21
